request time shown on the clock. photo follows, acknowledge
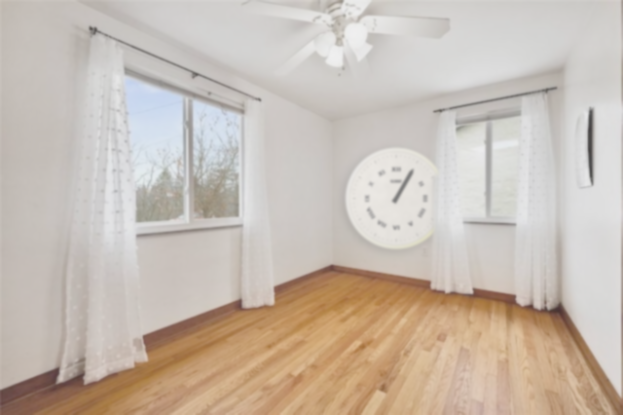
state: 1:05
